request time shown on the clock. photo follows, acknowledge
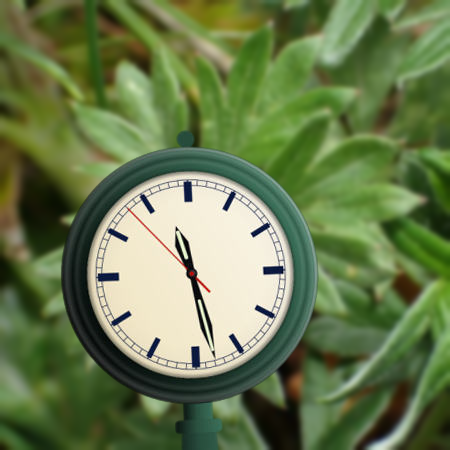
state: 11:27:53
